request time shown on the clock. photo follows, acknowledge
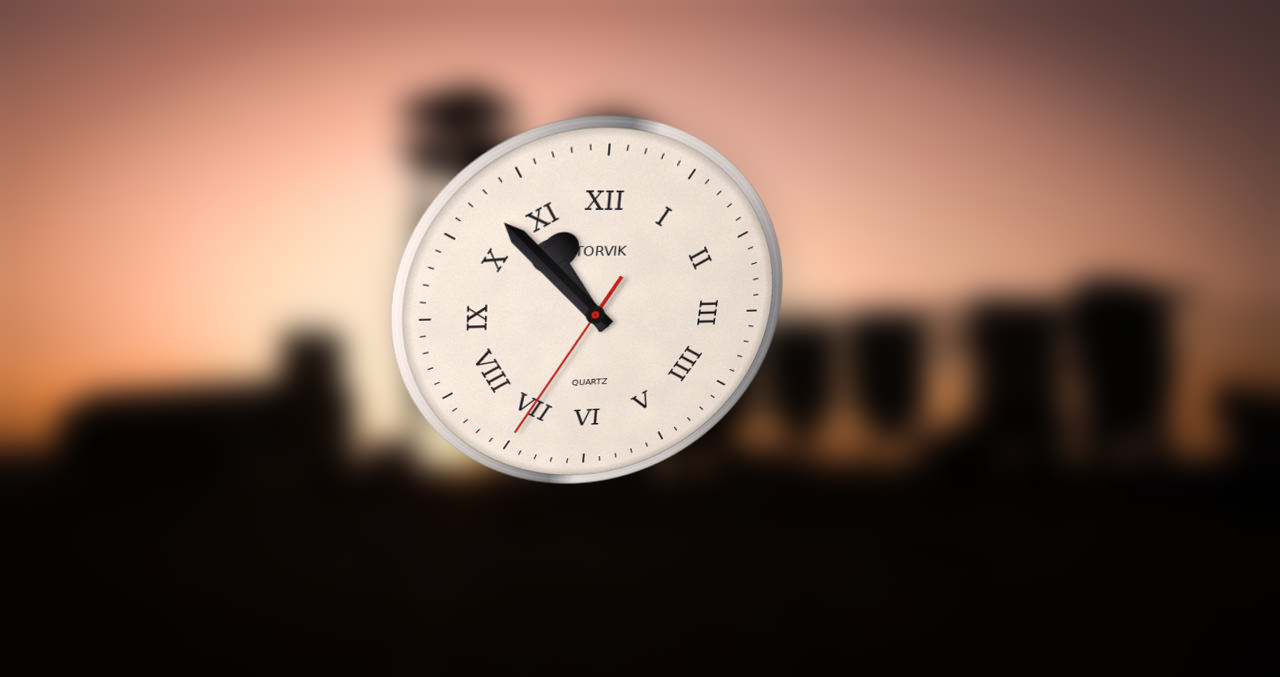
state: 10:52:35
